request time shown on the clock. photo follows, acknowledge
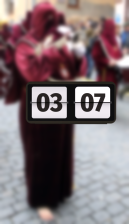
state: 3:07
